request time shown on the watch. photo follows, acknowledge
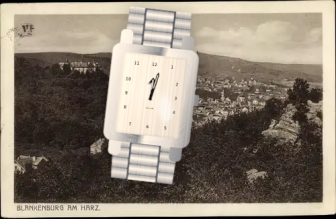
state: 12:02
